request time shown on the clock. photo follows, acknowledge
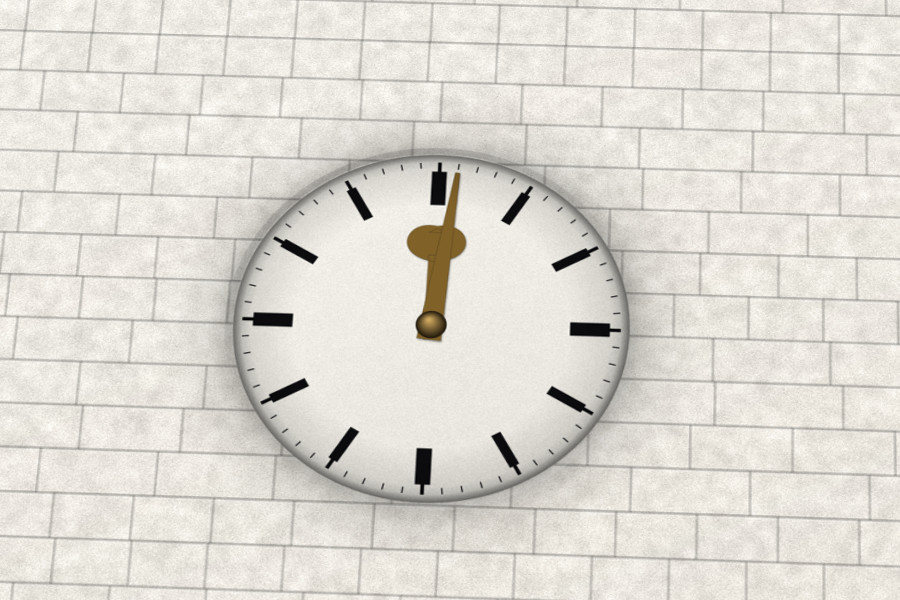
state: 12:01
